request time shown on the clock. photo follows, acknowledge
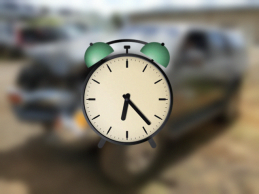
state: 6:23
